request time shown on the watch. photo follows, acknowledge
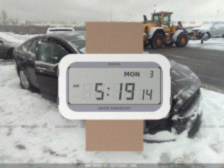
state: 5:19:14
